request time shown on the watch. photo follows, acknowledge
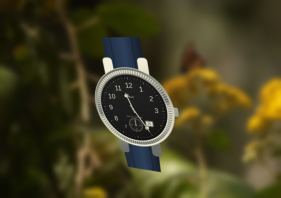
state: 11:25
